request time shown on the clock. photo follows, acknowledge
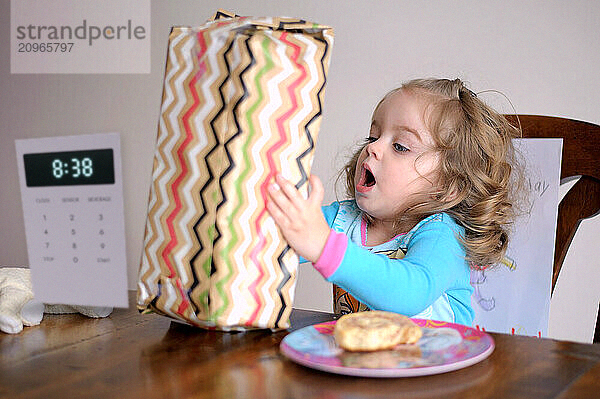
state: 8:38
